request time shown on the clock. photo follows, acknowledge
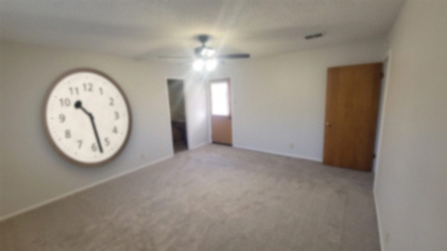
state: 10:28
